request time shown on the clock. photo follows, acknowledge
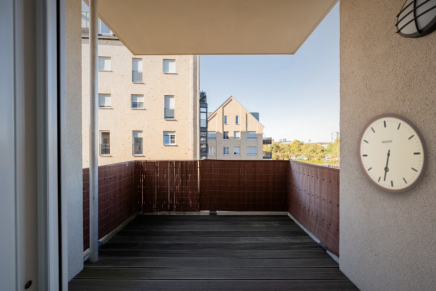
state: 6:33
